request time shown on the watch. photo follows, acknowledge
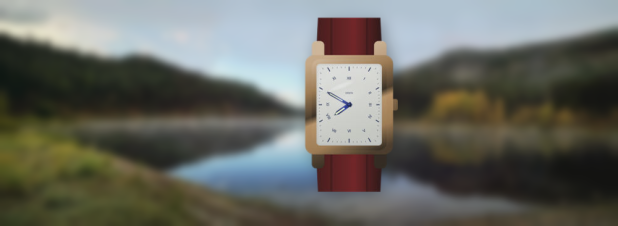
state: 7:50
